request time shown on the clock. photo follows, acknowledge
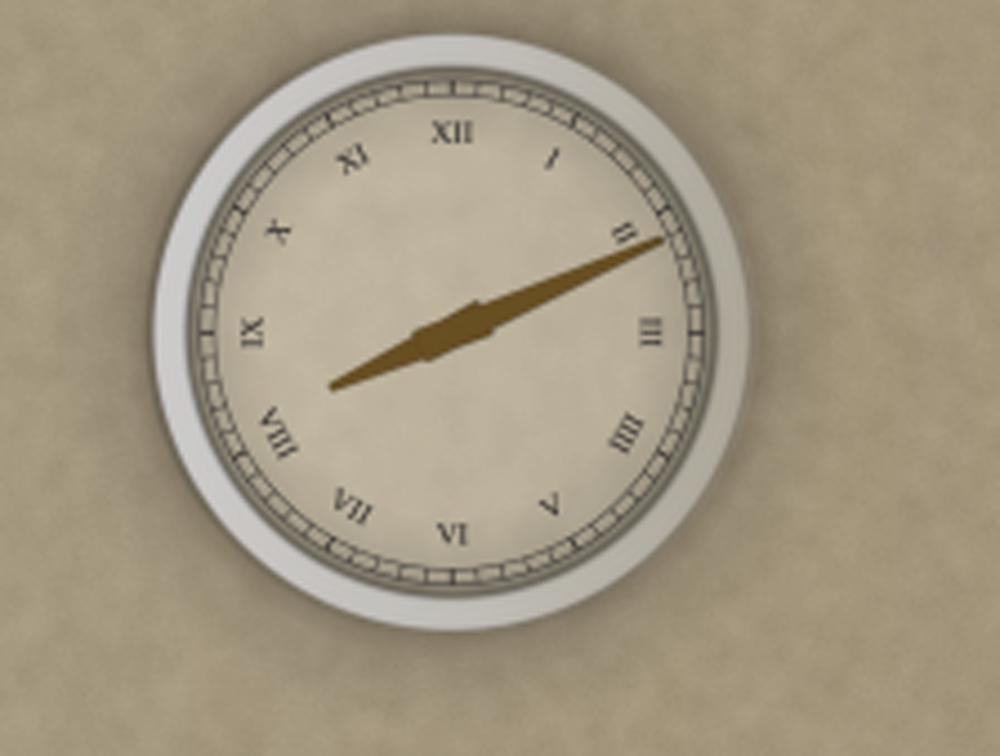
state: 8:11
